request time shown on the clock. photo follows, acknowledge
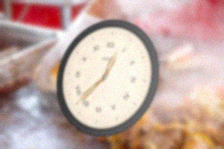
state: 12:37
